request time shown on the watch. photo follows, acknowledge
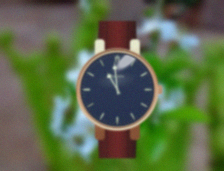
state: 10:59
